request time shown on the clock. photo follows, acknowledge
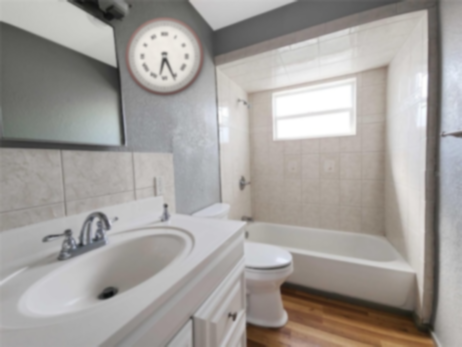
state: 6:26
